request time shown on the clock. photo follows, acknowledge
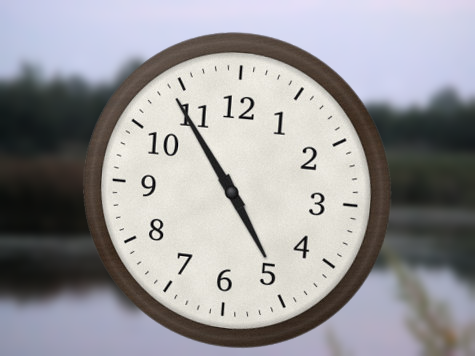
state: 4:54
